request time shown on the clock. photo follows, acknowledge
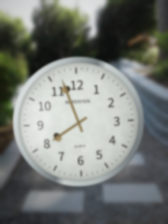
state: 7:57
